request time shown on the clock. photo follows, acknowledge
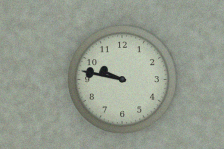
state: 9:47
